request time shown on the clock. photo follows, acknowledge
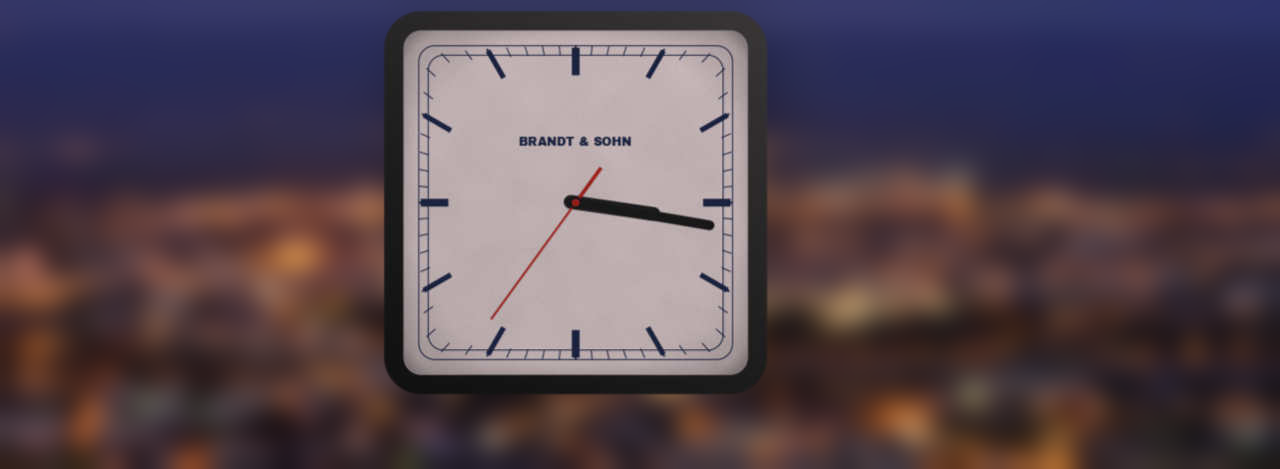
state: 3:16:36
